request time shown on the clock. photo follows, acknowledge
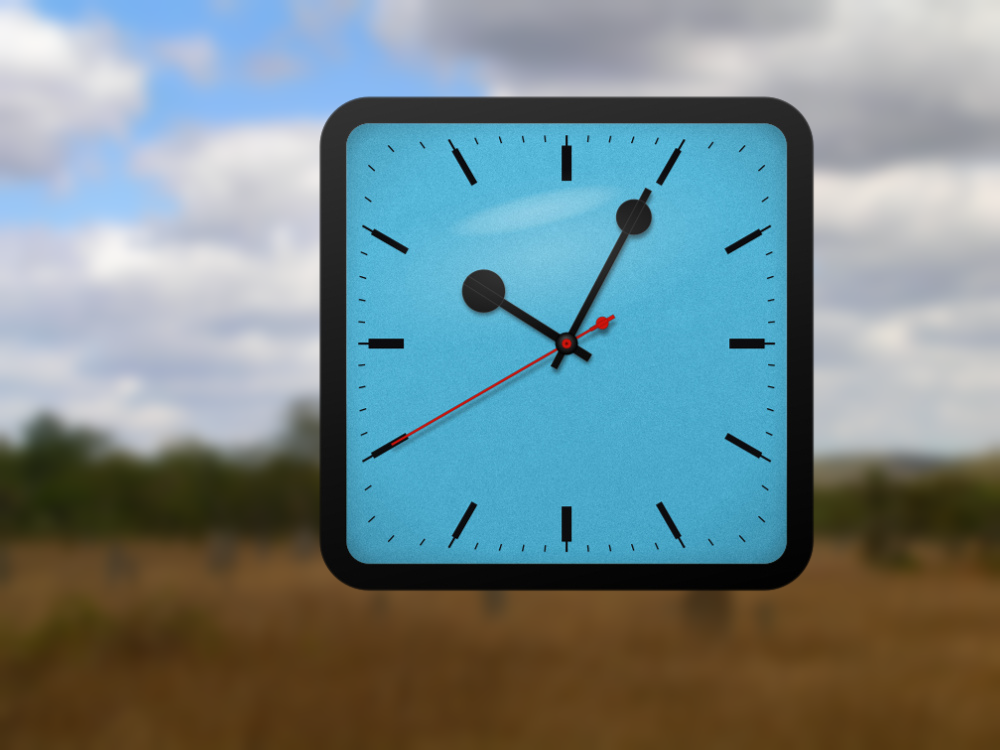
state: 10:04:40
